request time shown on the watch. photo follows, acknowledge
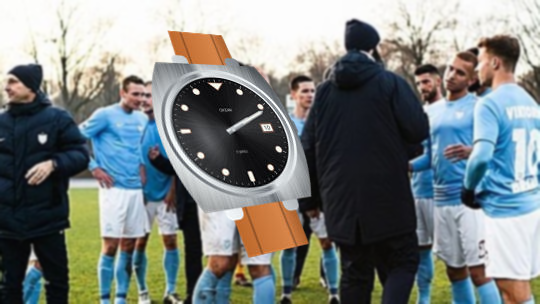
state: 2:11
